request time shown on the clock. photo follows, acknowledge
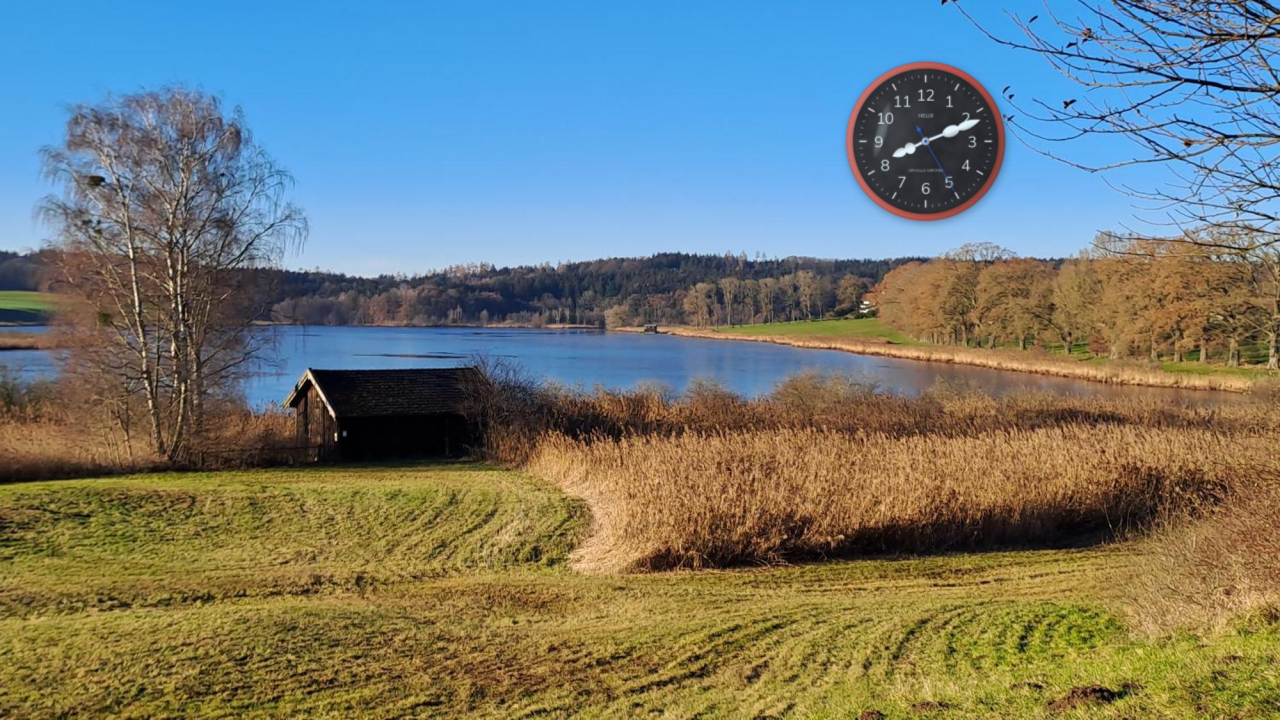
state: 8:11:25
